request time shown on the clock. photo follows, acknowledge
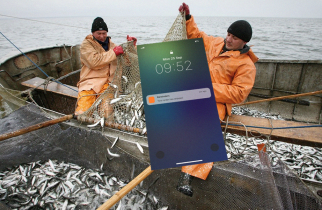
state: 9:52
